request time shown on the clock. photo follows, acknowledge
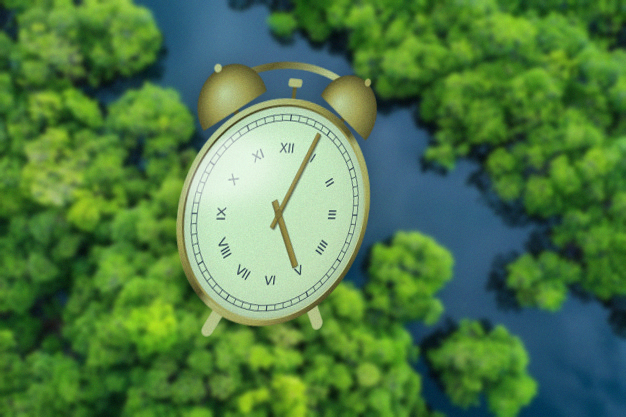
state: 5:04
